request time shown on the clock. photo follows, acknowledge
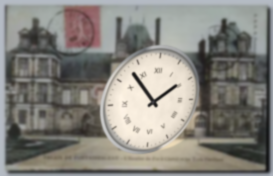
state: 1:53
